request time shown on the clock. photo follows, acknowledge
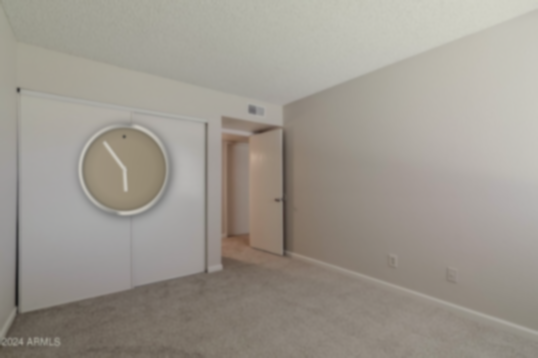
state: 5:54
